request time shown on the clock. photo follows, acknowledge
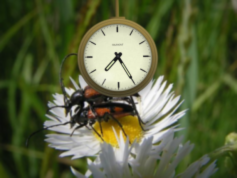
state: 7:25
